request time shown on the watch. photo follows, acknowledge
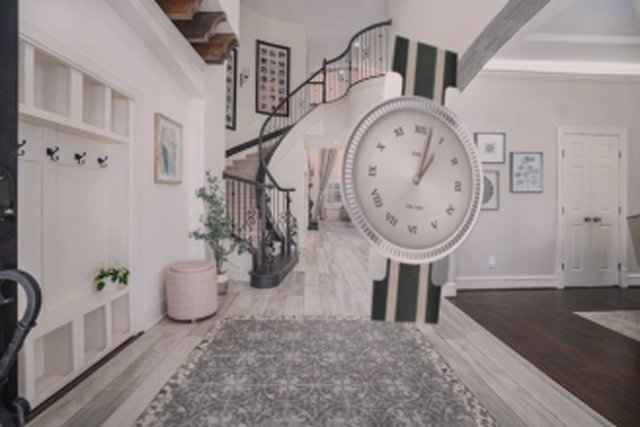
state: 1:02
